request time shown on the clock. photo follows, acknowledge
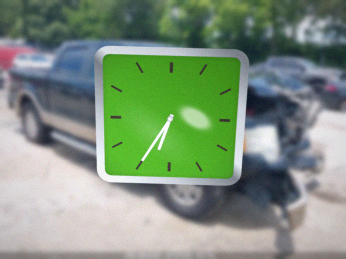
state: 6:35
